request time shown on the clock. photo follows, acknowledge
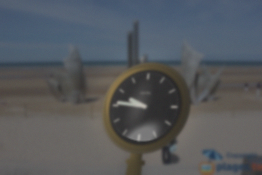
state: 9:46
